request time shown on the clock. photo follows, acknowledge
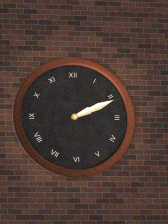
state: 2:11
